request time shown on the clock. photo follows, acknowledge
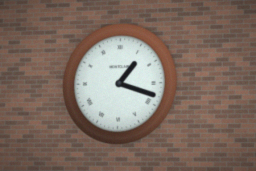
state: 1:18
